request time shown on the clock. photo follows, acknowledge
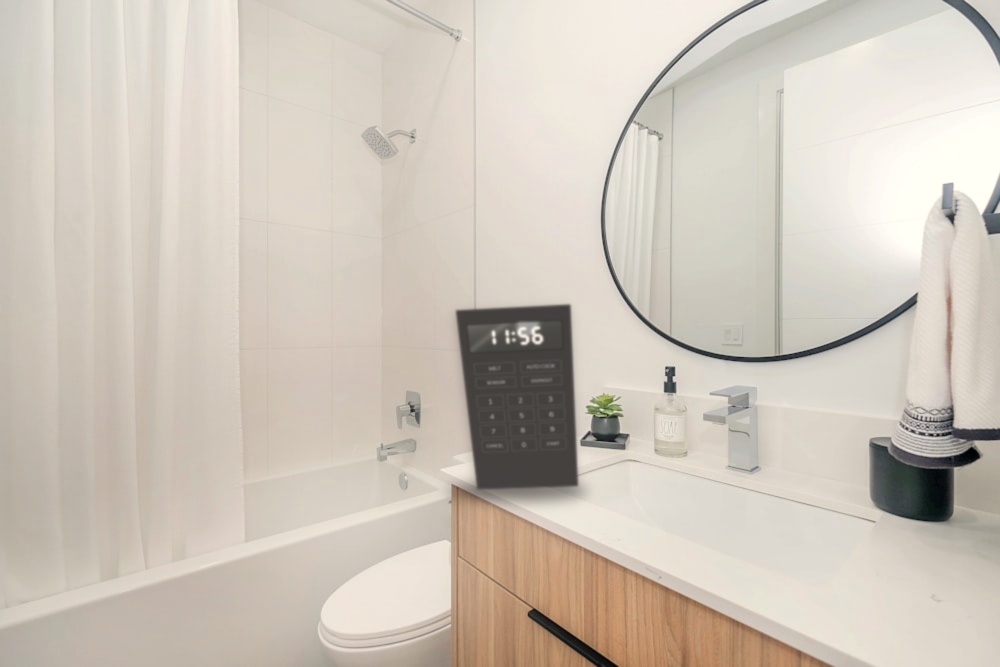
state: 11:56
